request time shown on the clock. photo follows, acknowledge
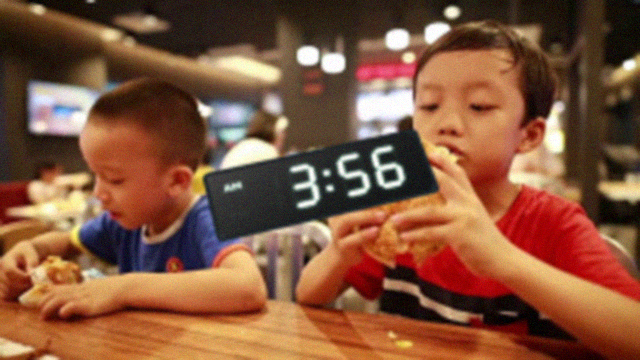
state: 3:56
